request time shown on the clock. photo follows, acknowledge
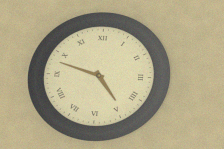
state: 4:48
